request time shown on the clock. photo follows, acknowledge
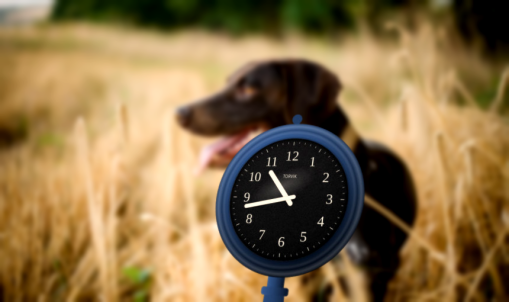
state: 10:43
